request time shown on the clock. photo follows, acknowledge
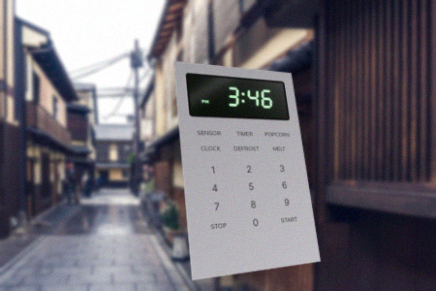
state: 3:46
